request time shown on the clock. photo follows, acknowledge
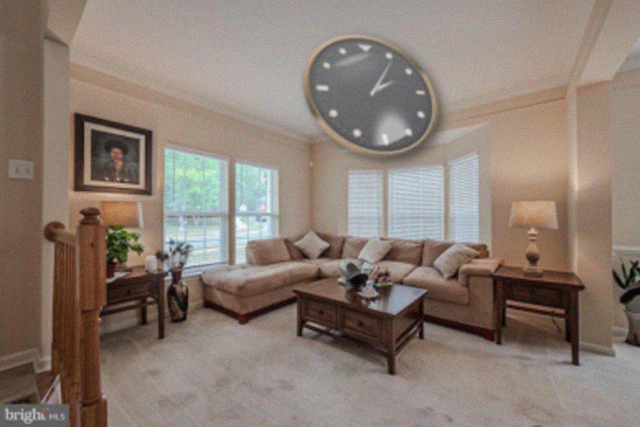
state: 2:06
